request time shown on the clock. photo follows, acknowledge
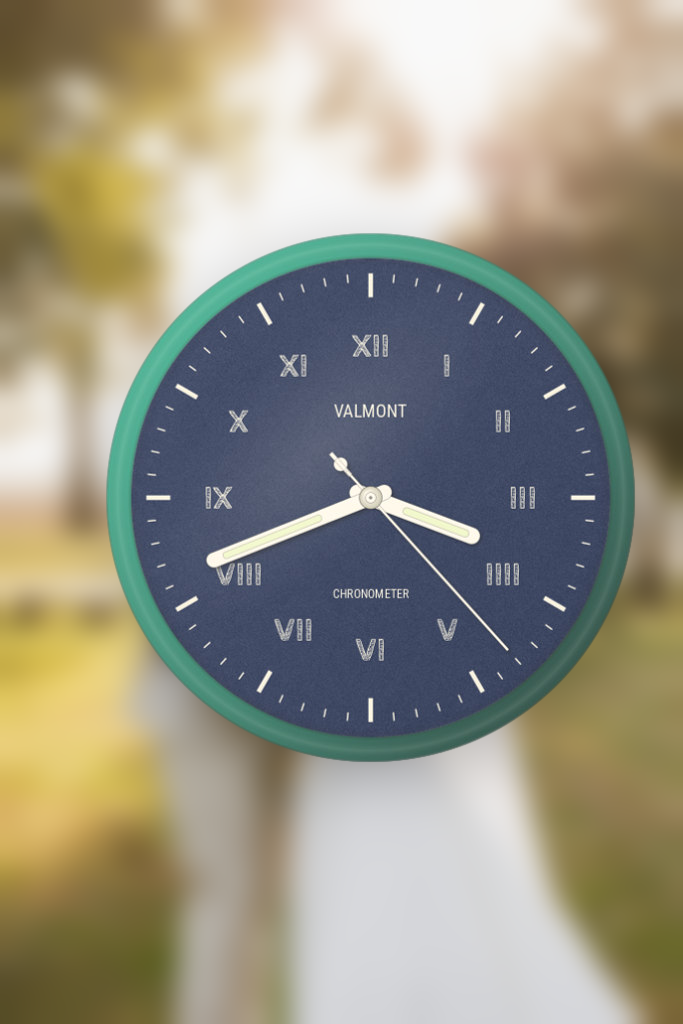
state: 3:41:23
